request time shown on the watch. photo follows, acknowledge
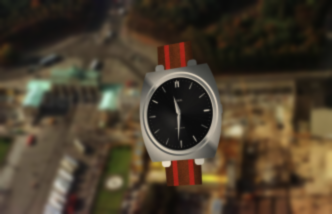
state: 11:31
